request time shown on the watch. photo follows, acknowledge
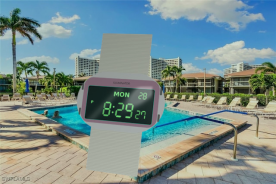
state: 8:29:27
